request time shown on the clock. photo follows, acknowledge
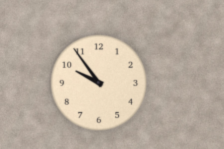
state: 9:54
